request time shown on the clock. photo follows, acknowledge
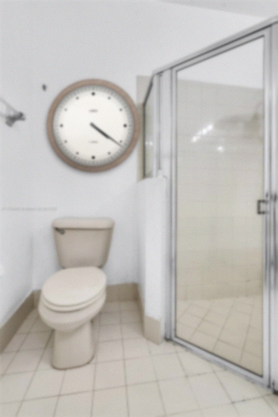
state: 4:21
